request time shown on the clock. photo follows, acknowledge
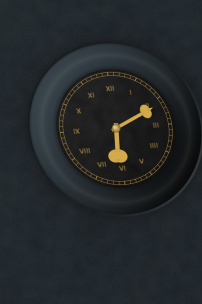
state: 6:11
